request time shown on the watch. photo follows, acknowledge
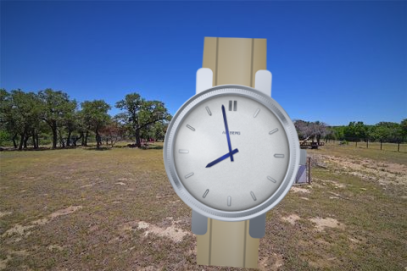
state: 7:58
